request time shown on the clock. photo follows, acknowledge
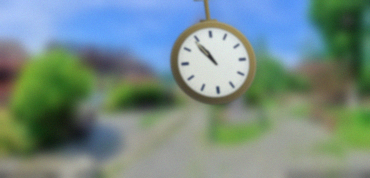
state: 10:54
